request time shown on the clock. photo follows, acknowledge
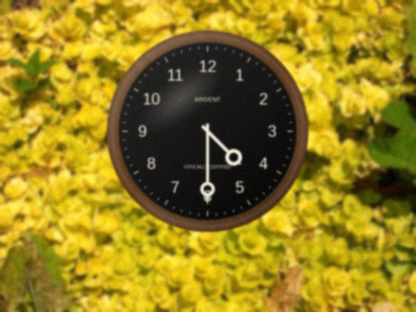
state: 4:30
